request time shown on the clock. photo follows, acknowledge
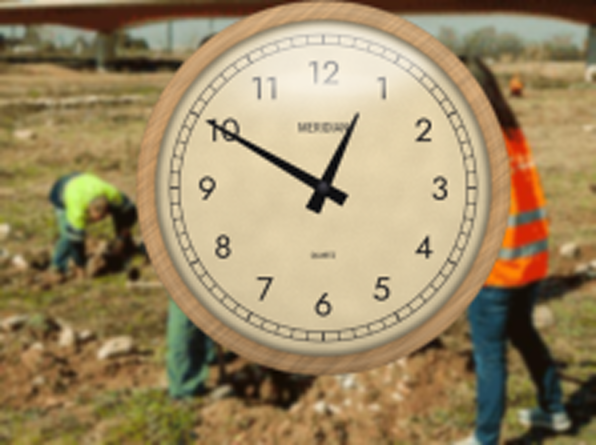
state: 12:50
